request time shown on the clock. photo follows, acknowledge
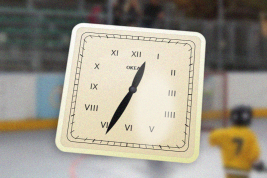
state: 12:34
